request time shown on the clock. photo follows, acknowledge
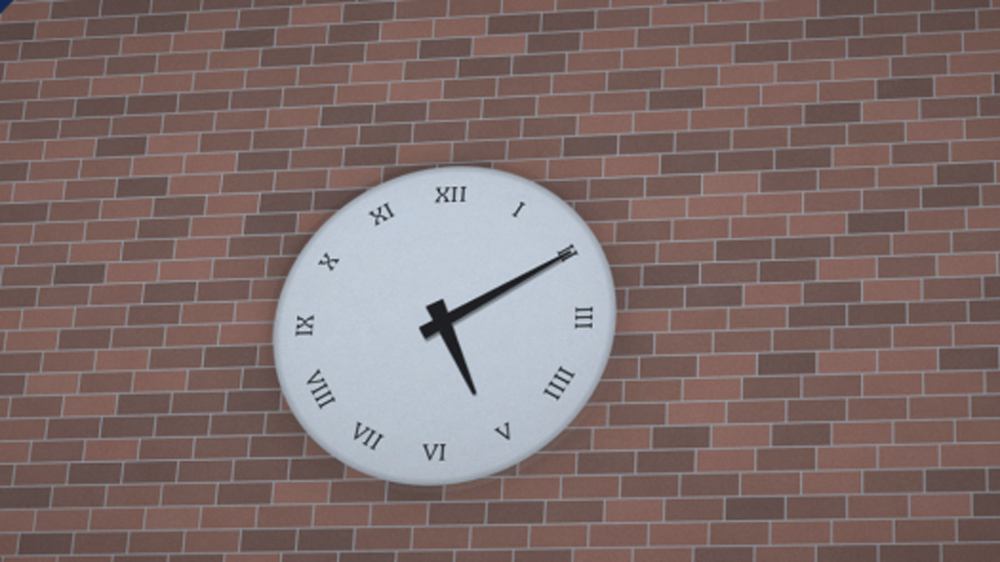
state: 5:10
